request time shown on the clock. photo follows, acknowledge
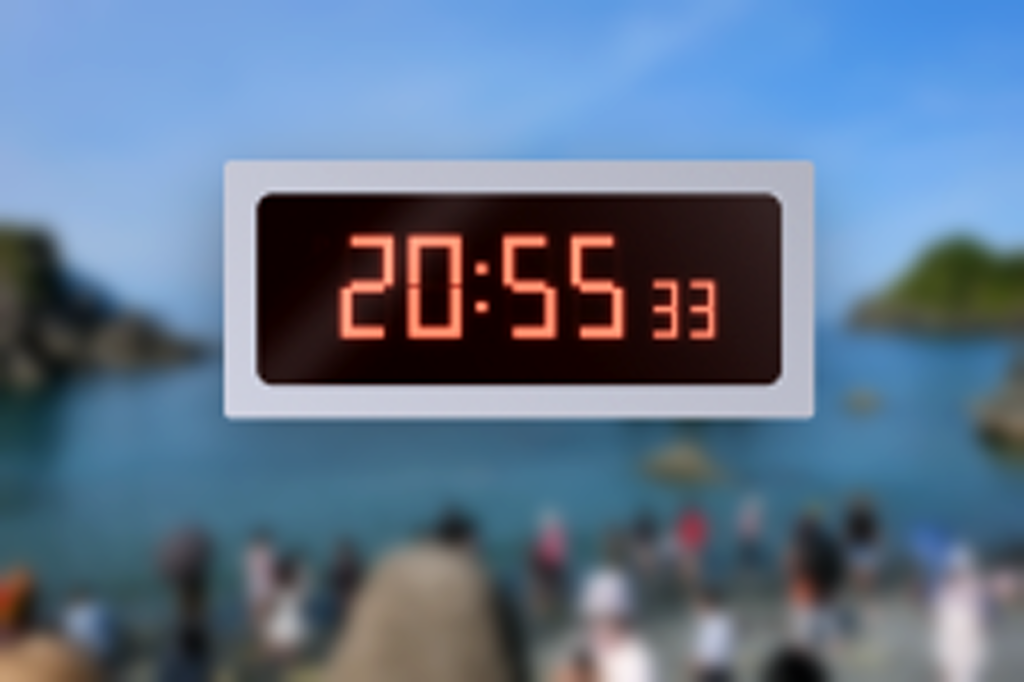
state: 20:55:33
